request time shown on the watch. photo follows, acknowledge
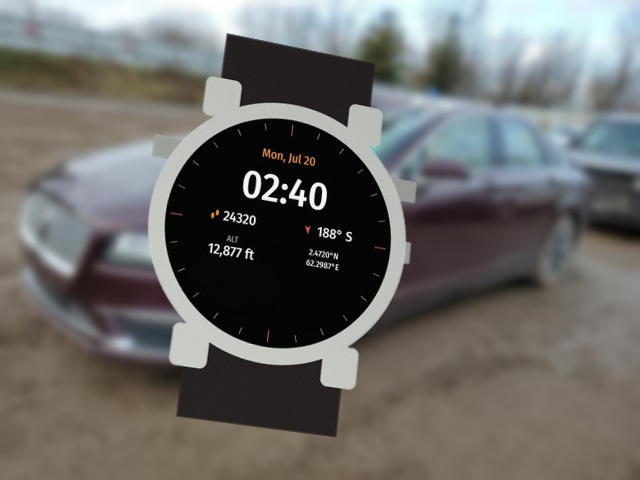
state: 2:40
